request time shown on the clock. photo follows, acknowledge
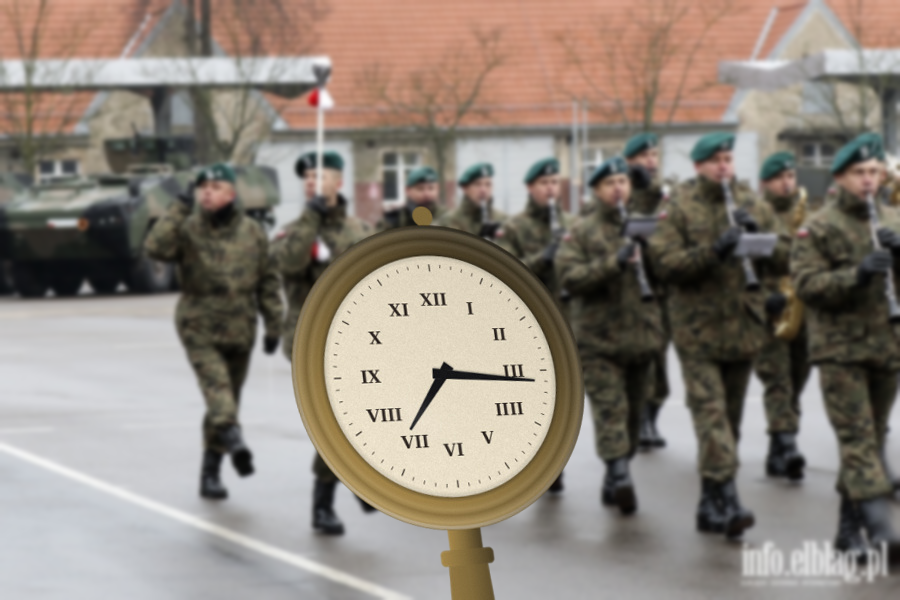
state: 7:16
